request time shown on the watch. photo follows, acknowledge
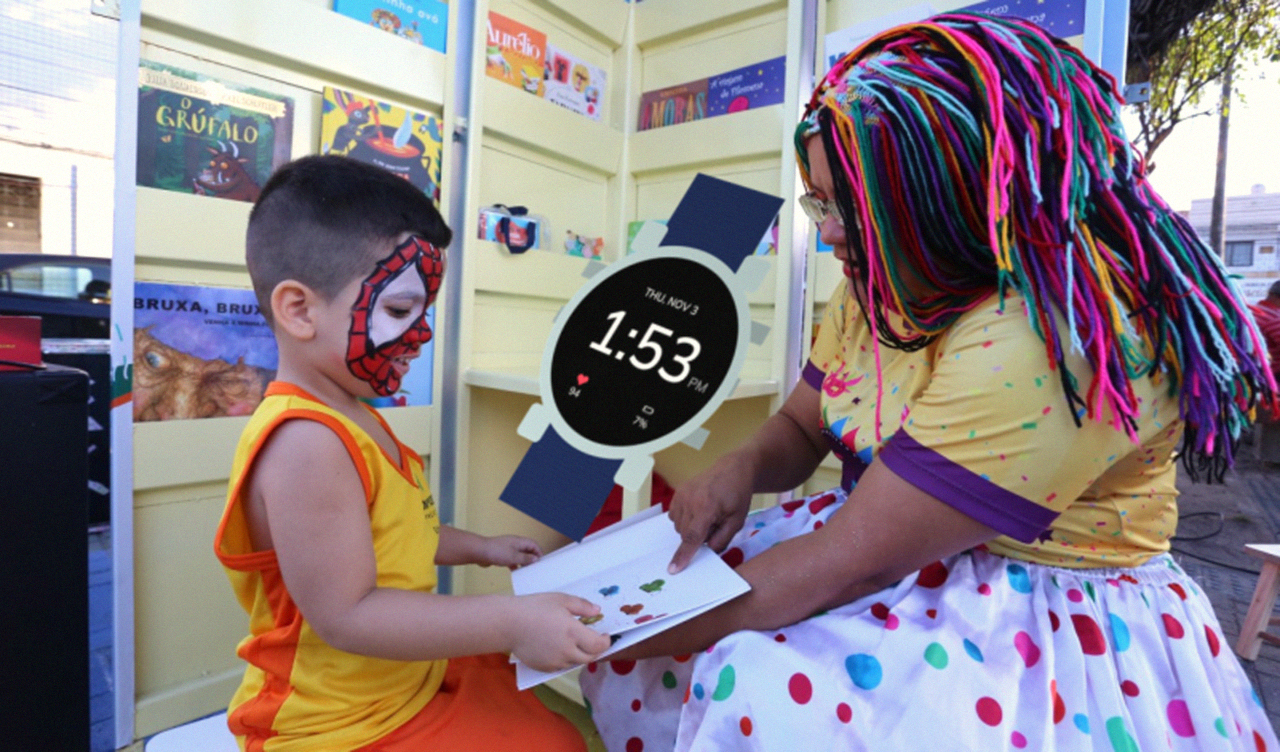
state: 1:53
